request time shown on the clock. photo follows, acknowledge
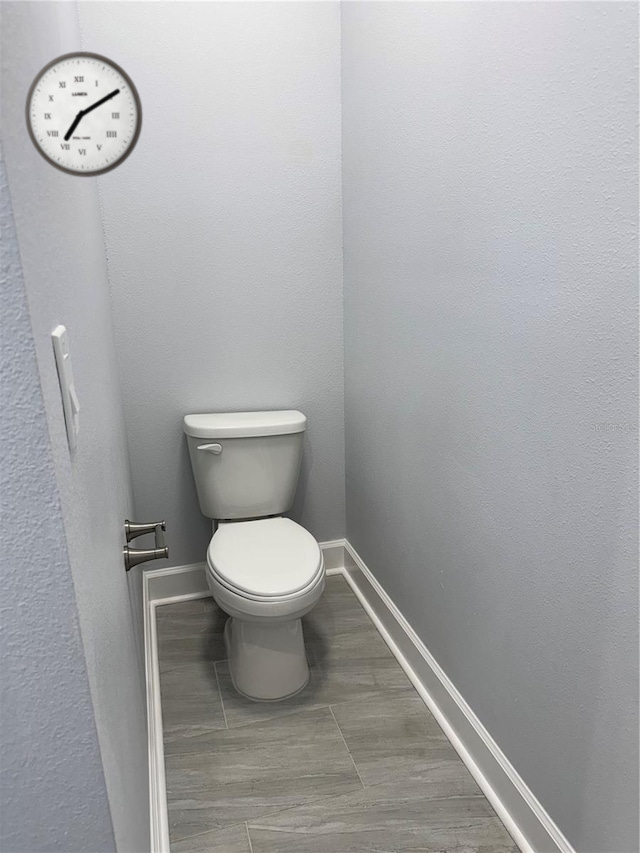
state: 7:10
